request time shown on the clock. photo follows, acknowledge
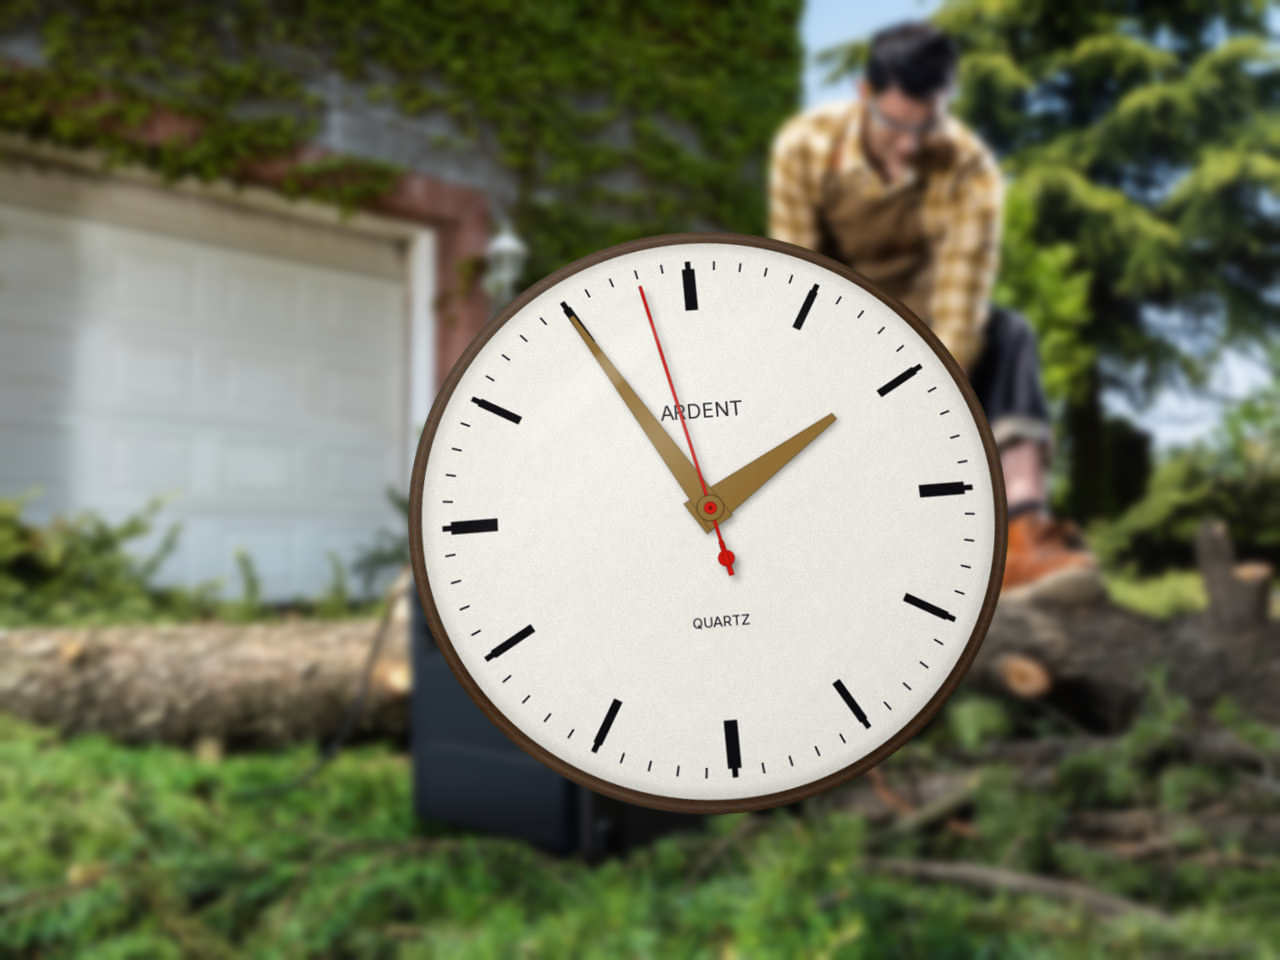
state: 1:54:58
